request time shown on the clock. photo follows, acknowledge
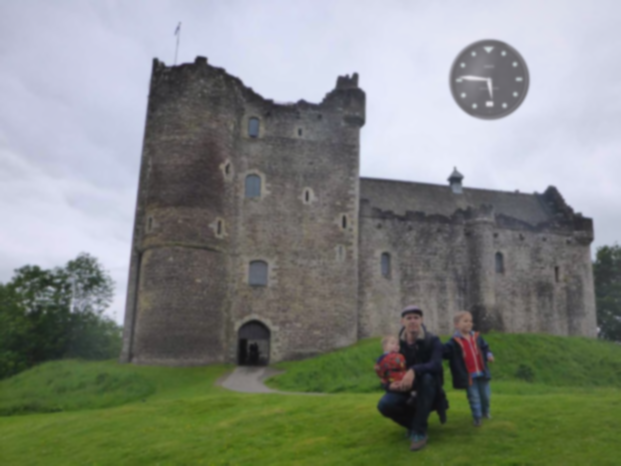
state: 5:46
